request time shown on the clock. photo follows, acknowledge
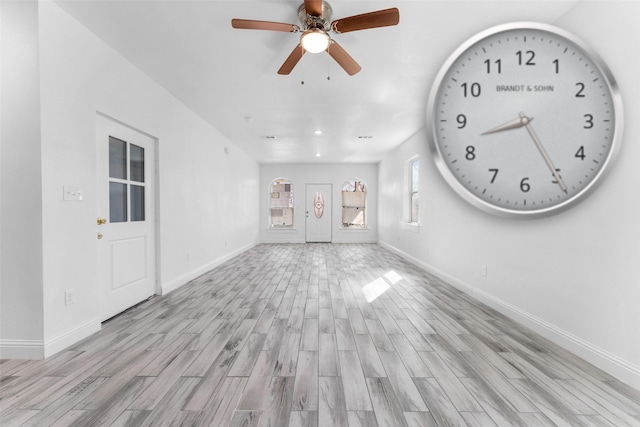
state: 8:25
